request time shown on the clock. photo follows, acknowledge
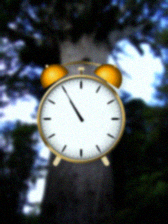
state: 10:55
